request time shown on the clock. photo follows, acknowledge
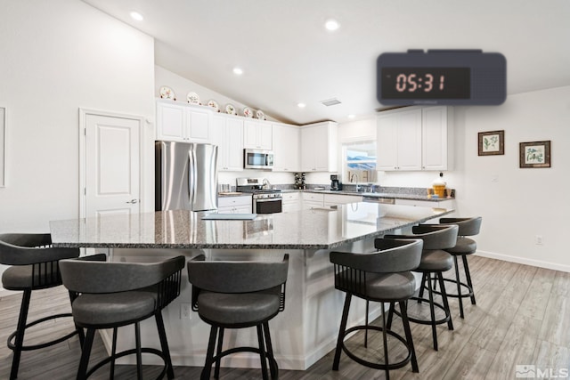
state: 5:31
